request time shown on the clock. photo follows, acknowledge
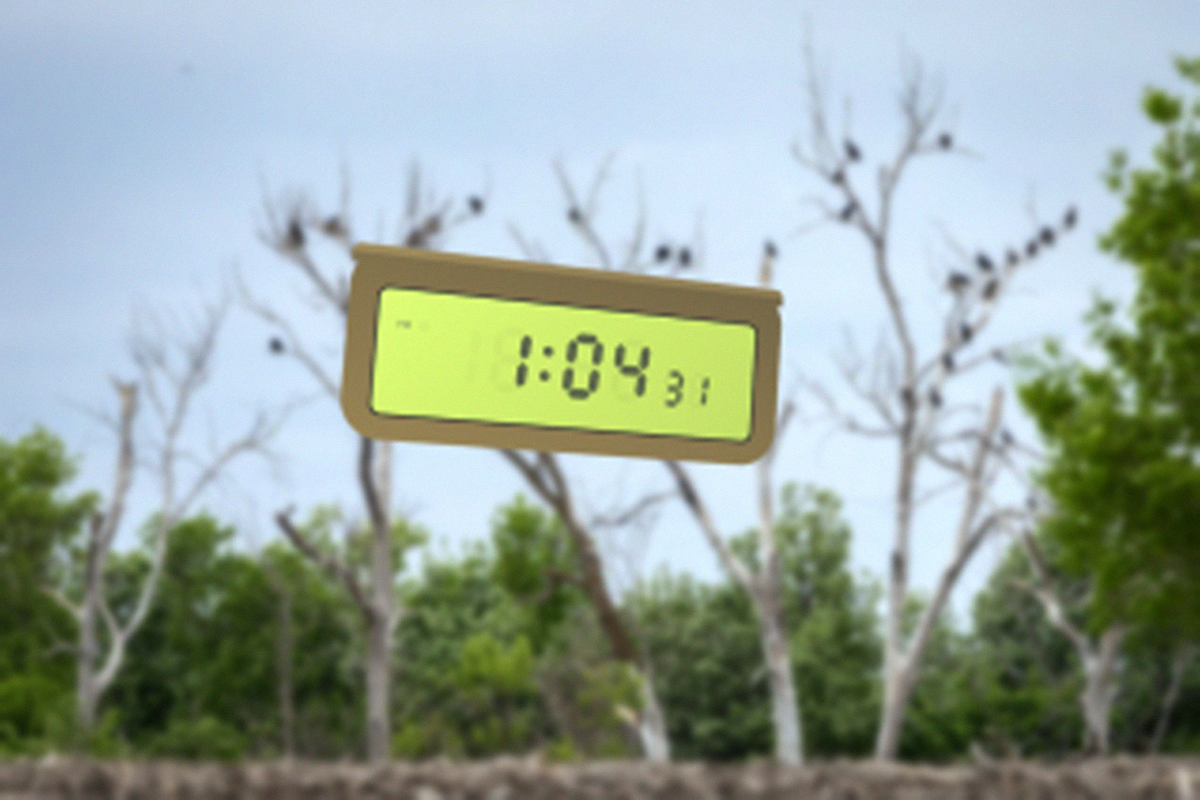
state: 1:04:31
